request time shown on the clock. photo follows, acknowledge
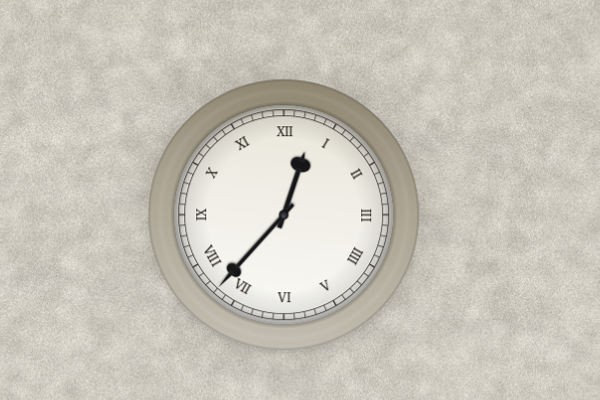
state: 12:37
